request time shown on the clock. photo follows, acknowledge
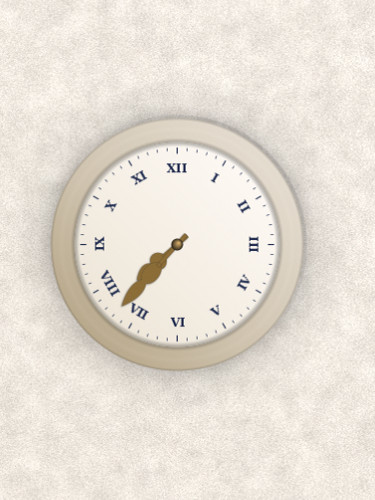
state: 7:37
